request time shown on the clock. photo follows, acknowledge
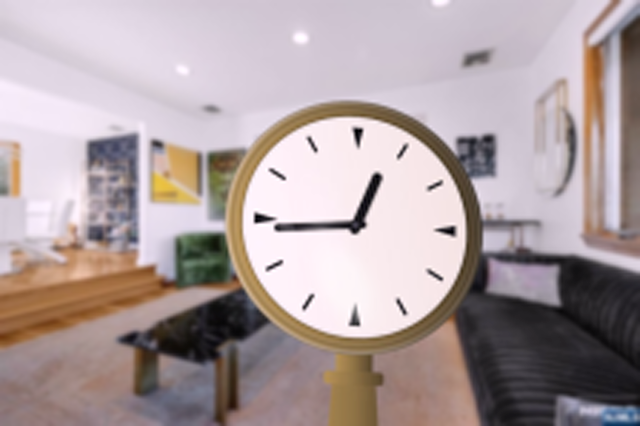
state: 12:44
